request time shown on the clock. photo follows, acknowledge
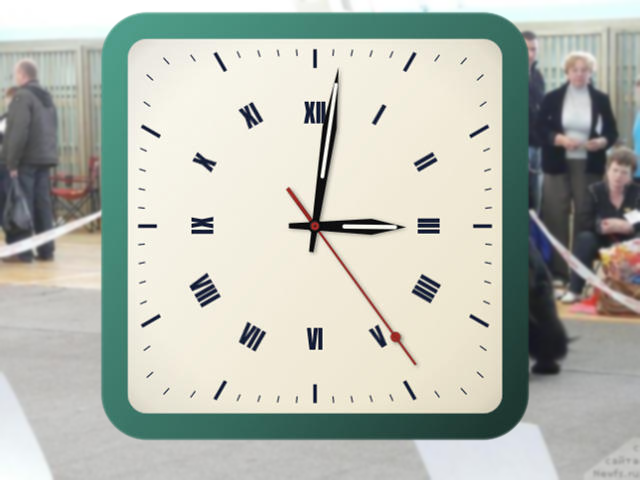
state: 3:01:24
